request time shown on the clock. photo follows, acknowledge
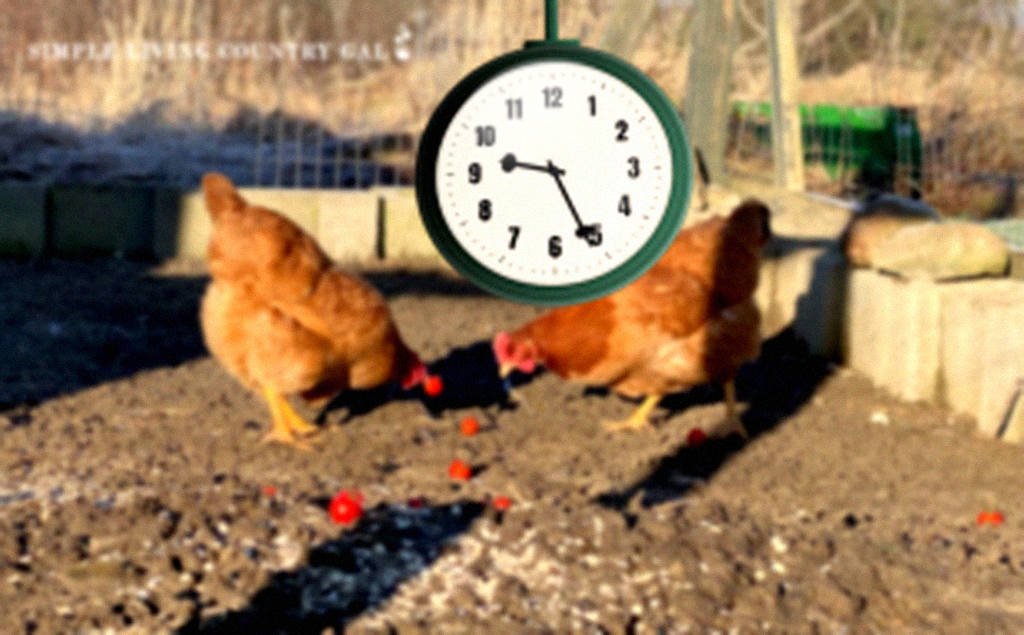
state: 9:26
